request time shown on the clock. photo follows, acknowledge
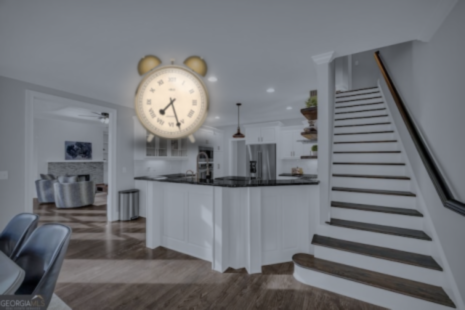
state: 7:27
